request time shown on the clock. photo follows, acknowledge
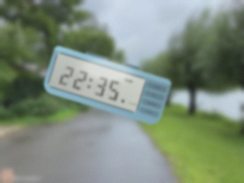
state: 22:35
